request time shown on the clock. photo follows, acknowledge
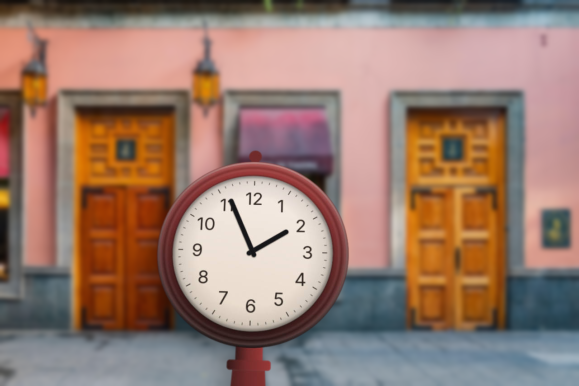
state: 1:56
